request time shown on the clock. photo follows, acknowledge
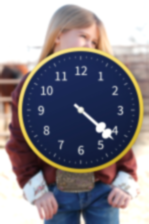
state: 4:22
